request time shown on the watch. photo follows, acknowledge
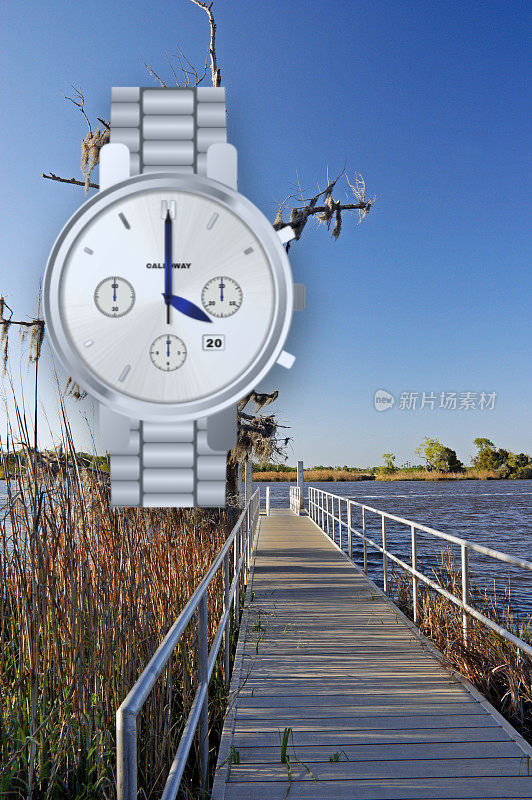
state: 4:00
